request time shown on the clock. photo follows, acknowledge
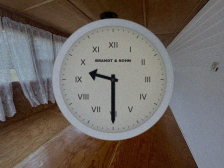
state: 9:30
